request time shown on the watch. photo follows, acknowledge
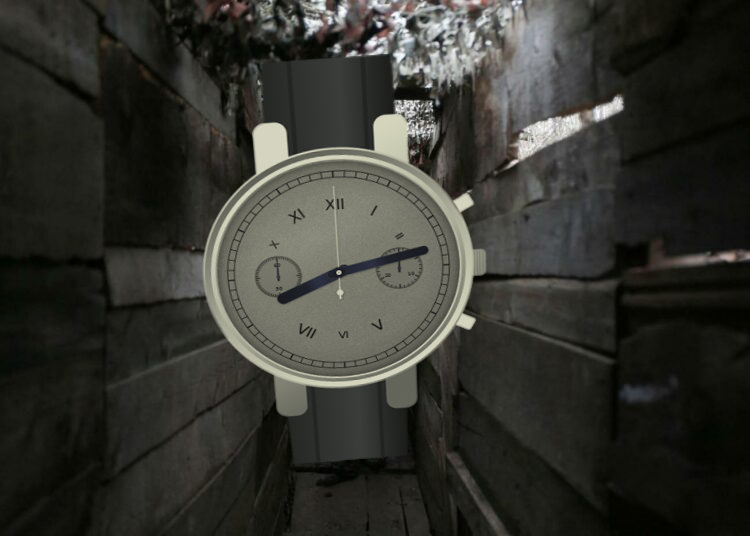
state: 8:13
